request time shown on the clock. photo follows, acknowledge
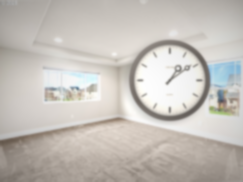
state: 1:09
